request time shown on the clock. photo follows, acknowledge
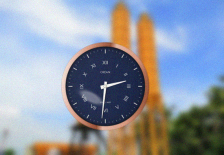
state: 2:31
